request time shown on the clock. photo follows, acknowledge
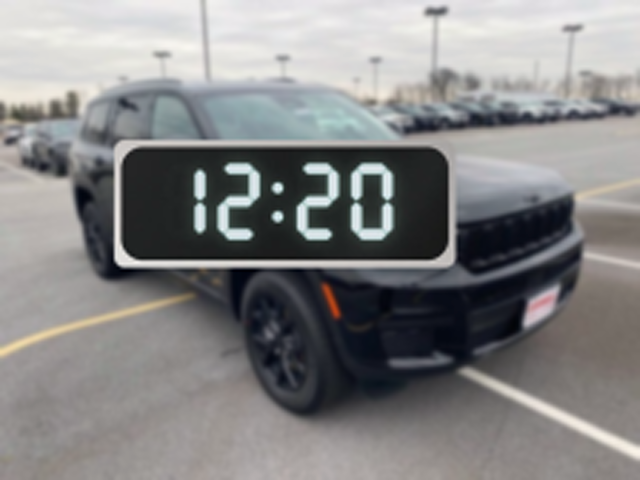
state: 12:20
